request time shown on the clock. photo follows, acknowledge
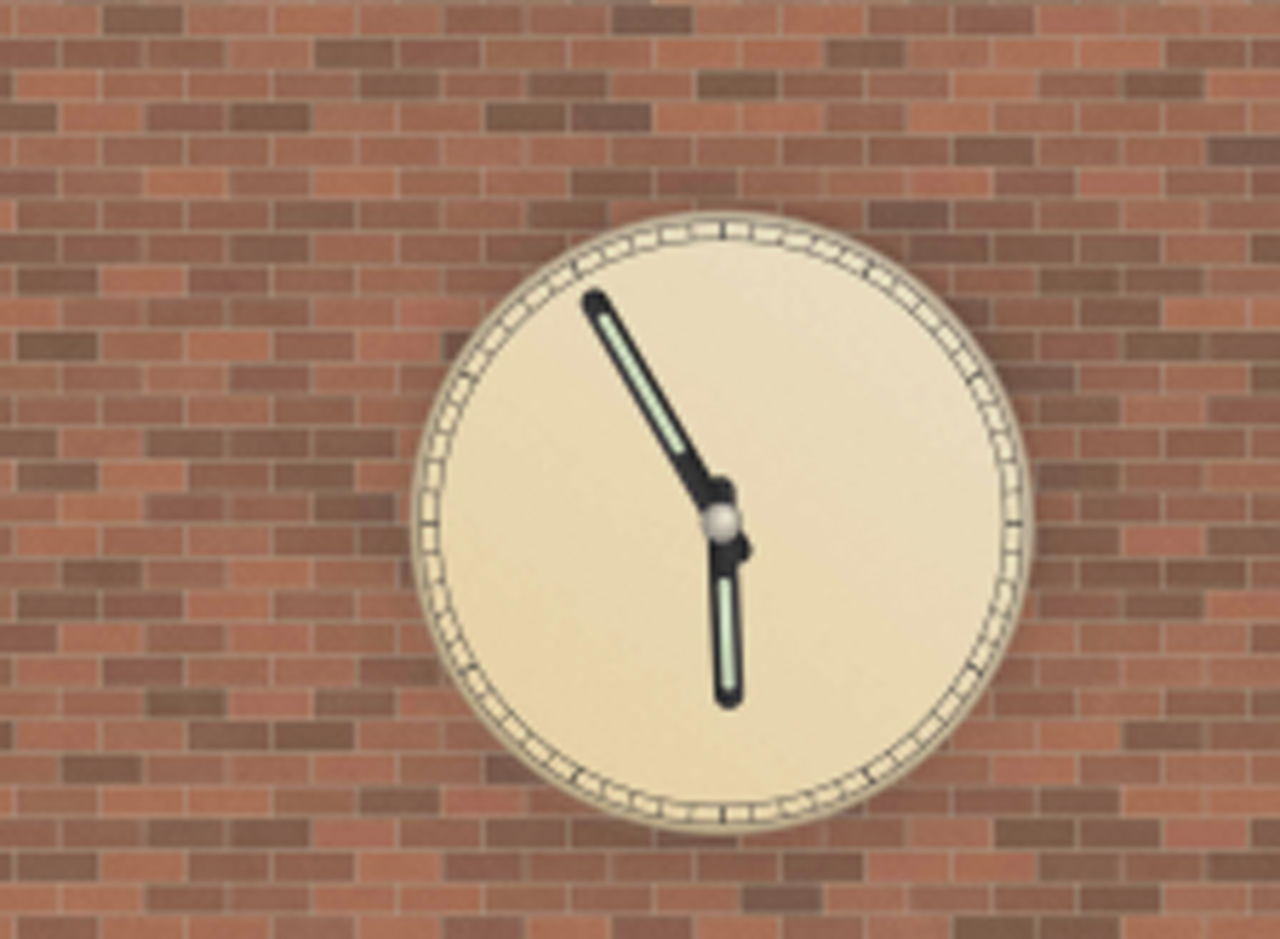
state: 5:55
